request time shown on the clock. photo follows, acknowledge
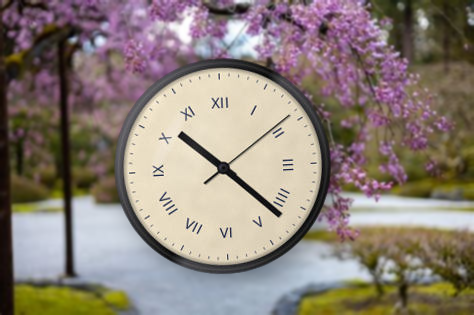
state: 10:22:09
